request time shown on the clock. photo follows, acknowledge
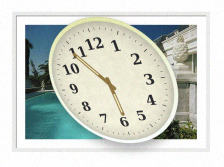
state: 5:54
